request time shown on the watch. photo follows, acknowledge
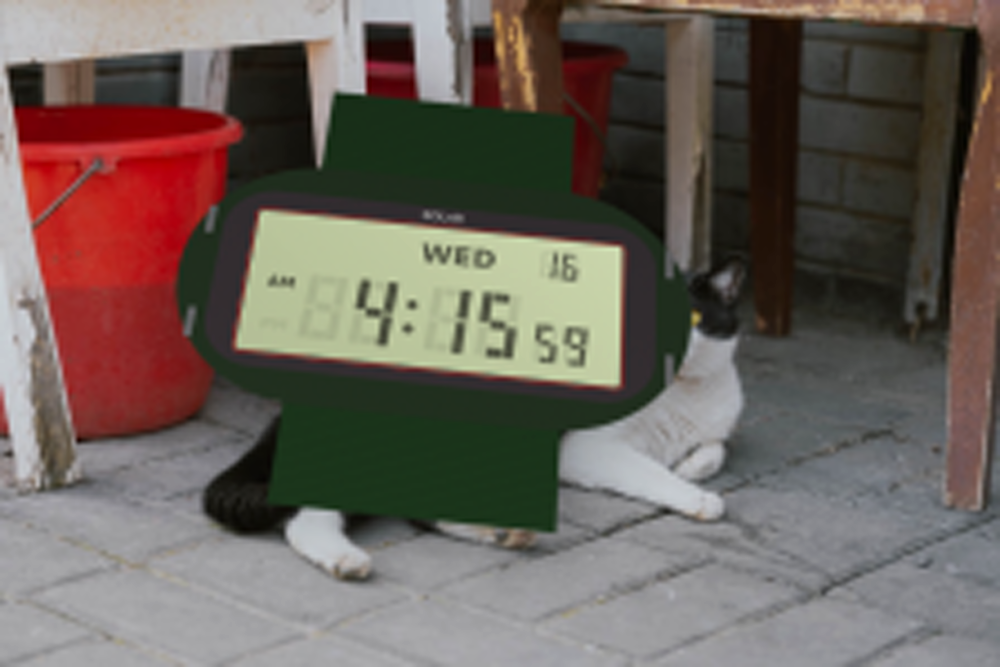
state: 4:15:59
